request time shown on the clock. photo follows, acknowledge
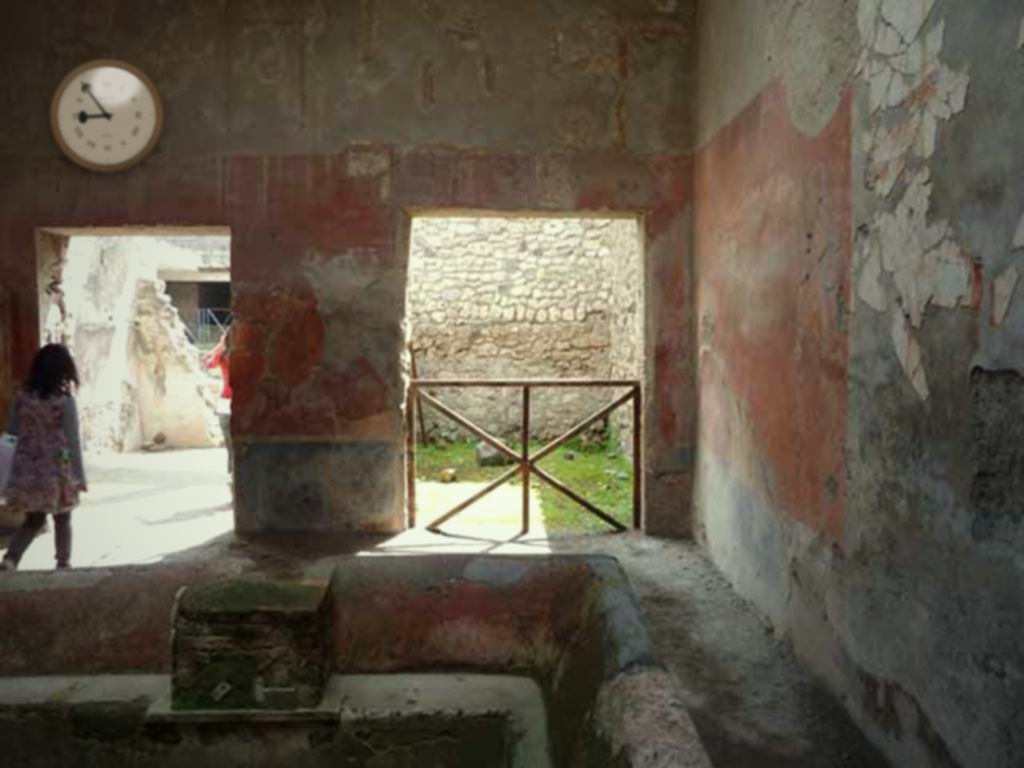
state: 8:54
